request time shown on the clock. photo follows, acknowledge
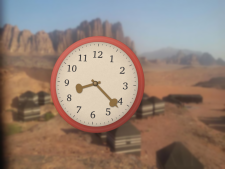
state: 8:22
